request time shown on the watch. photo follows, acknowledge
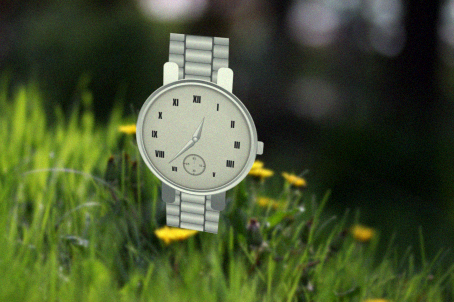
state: 12:37
